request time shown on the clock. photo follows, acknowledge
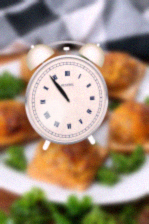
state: 10:54
